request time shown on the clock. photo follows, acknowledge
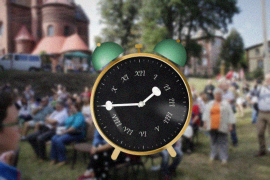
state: 1:45
